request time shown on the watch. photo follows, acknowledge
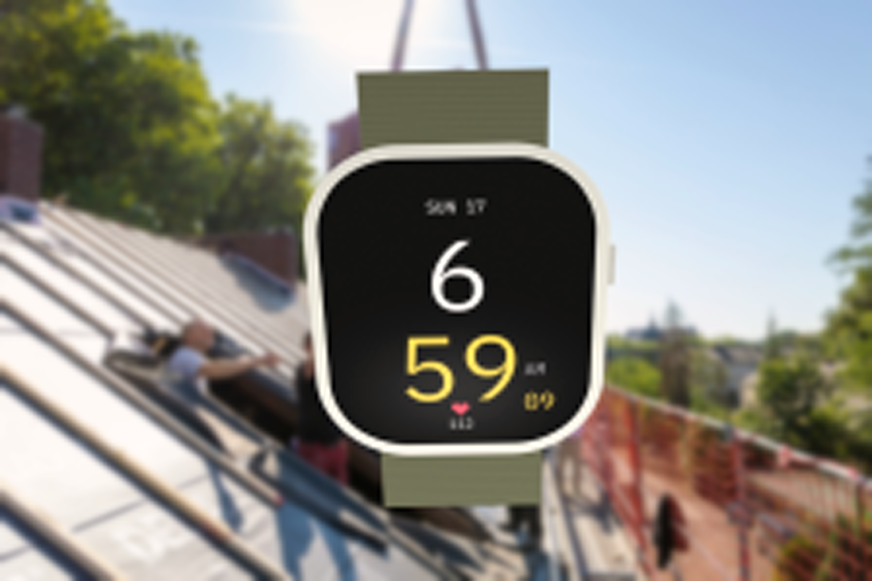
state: 6:59
